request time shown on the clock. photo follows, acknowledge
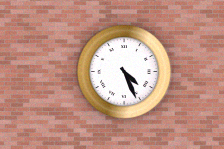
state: 4:26
